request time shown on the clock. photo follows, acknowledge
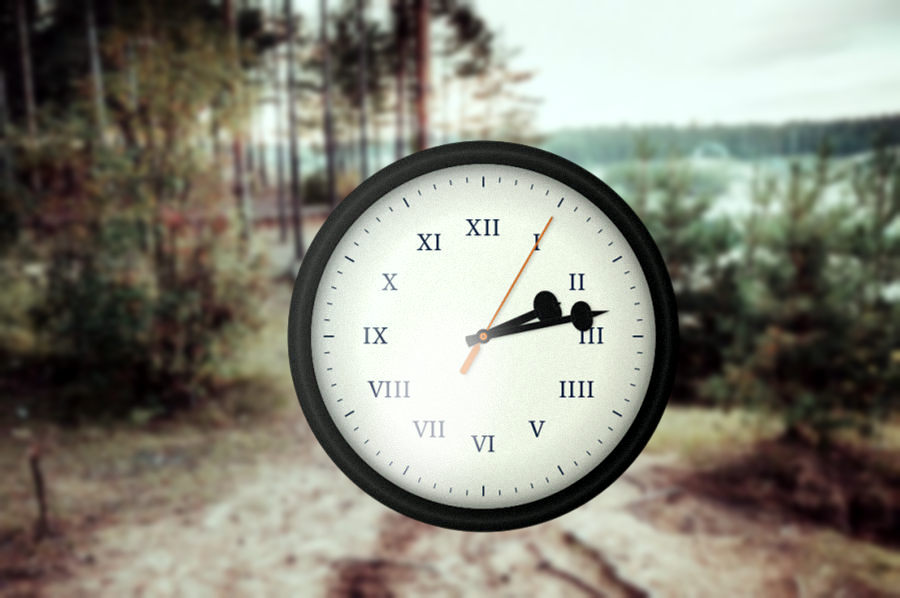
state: 2:13:05
